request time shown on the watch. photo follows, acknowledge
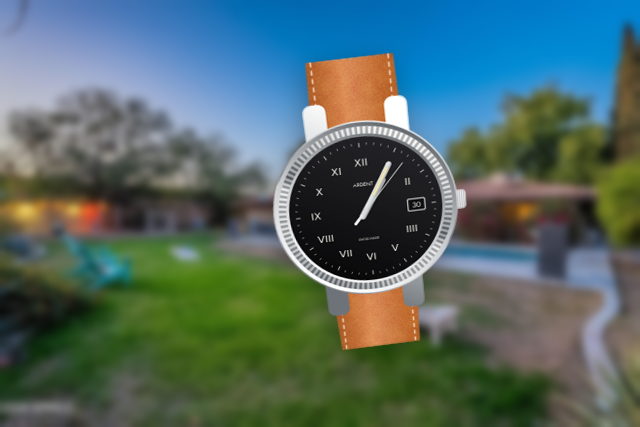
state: 1:05:07
